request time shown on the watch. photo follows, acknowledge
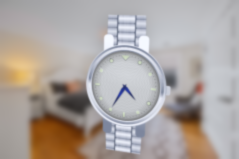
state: 4:35
